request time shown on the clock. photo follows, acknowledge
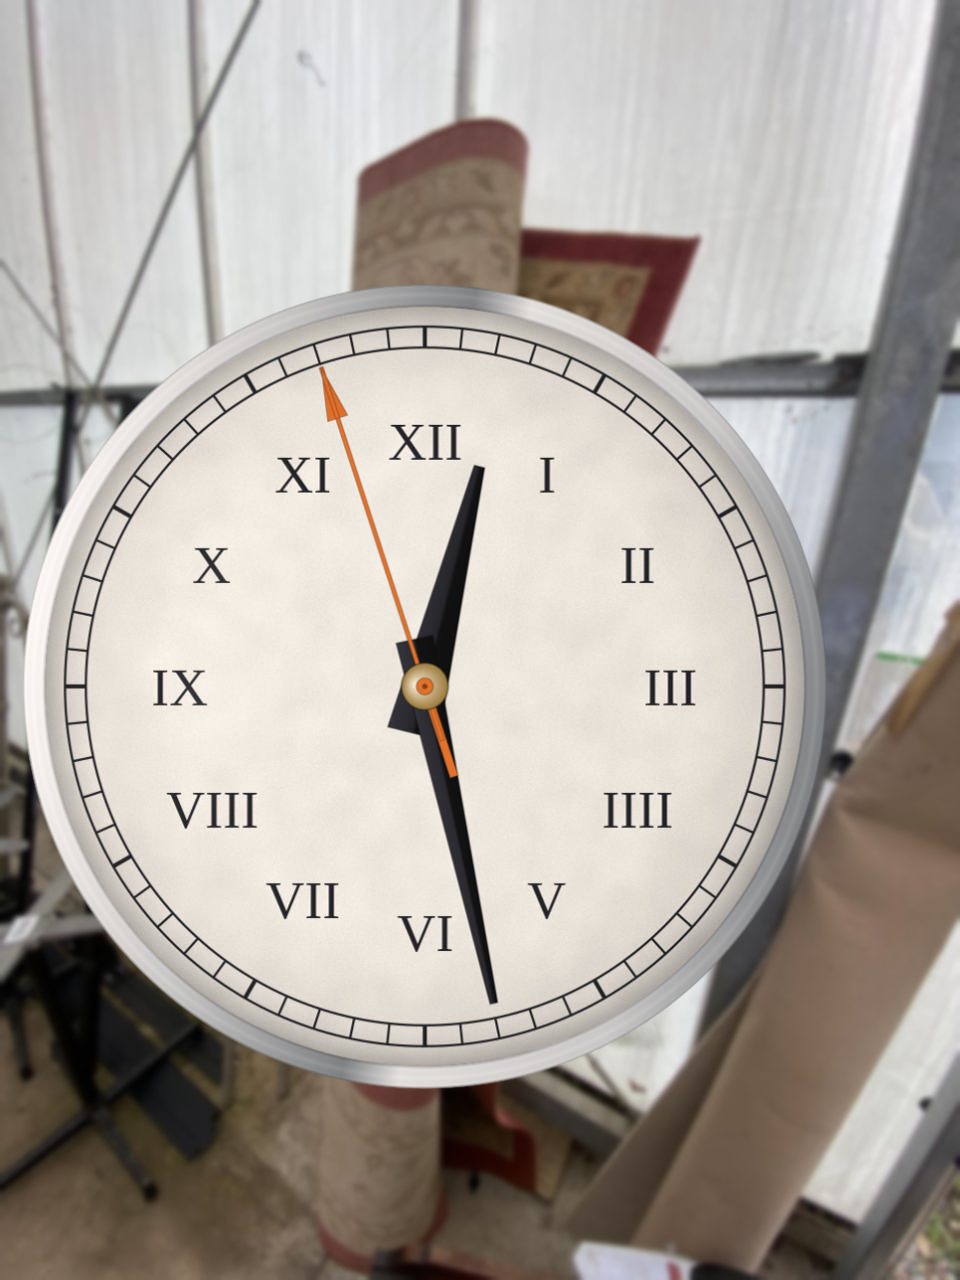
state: 12:27:57
